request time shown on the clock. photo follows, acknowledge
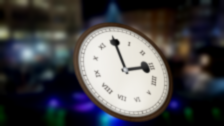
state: 3:00
